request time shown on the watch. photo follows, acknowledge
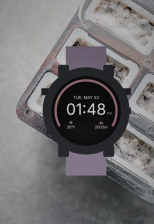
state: 1:48
